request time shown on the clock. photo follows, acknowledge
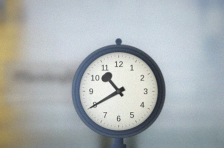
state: 10:40
